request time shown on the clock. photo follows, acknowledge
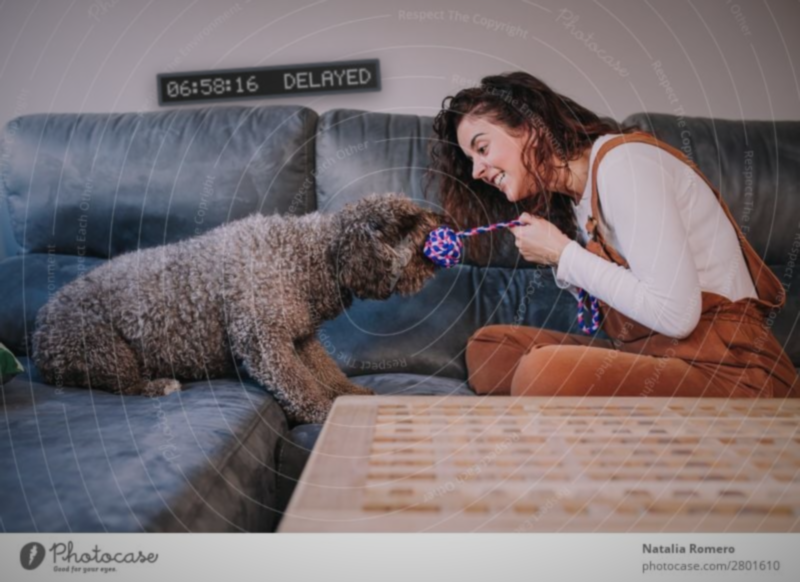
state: 6:58:16
